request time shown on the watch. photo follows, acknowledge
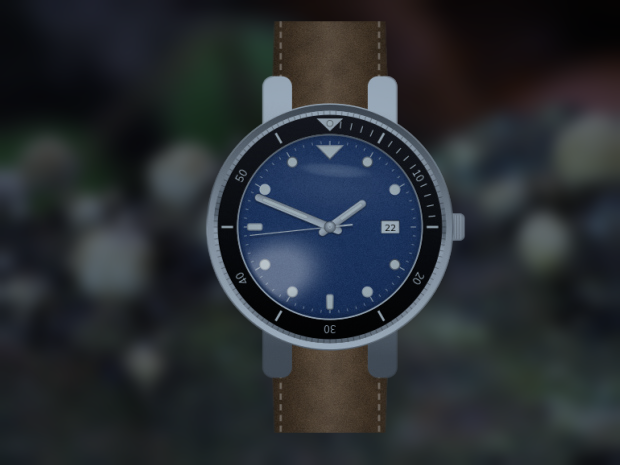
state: 1:48:44
